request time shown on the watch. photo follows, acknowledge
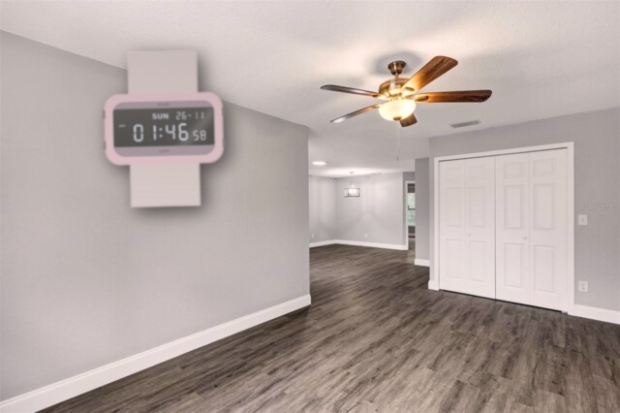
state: 1:46
